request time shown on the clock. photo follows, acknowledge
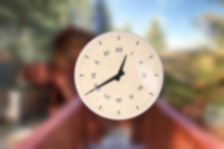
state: 12:40
